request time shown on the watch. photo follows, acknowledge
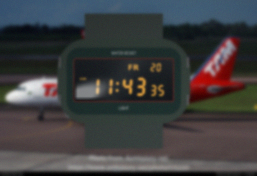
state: 11:43:35
